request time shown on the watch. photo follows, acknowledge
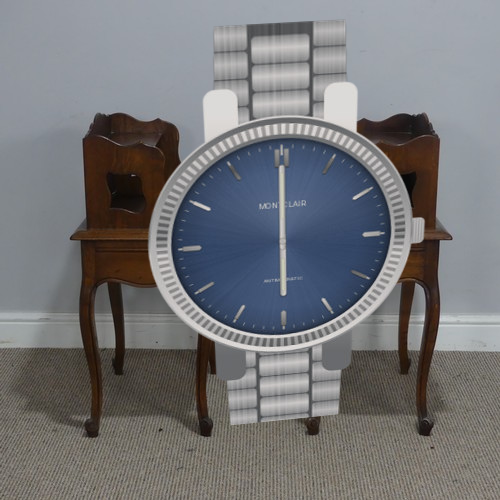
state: 6:00
